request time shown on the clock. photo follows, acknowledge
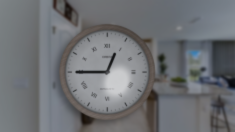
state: 12:45
